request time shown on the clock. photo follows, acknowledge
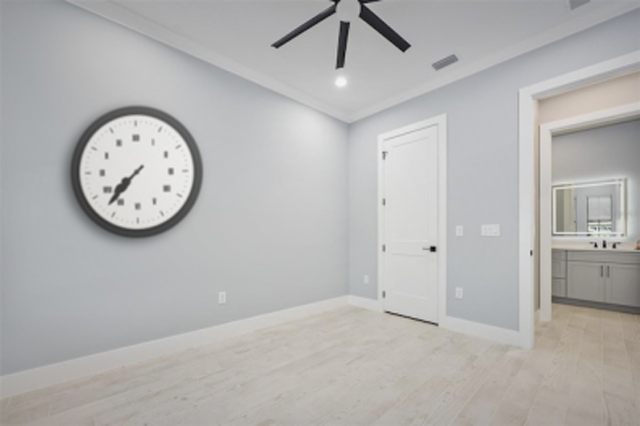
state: 7:37
